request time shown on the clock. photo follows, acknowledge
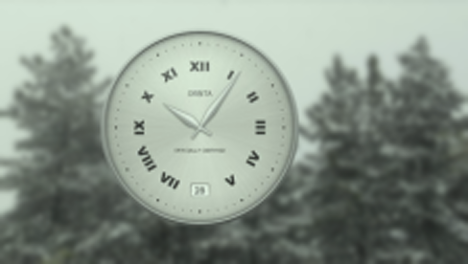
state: 10:06
